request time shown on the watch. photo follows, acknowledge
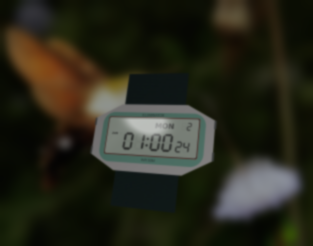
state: 1:00:24
